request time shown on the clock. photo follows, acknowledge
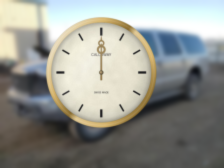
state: 12:00
